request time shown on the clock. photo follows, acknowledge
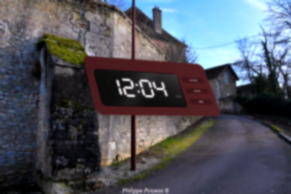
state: 12:04
